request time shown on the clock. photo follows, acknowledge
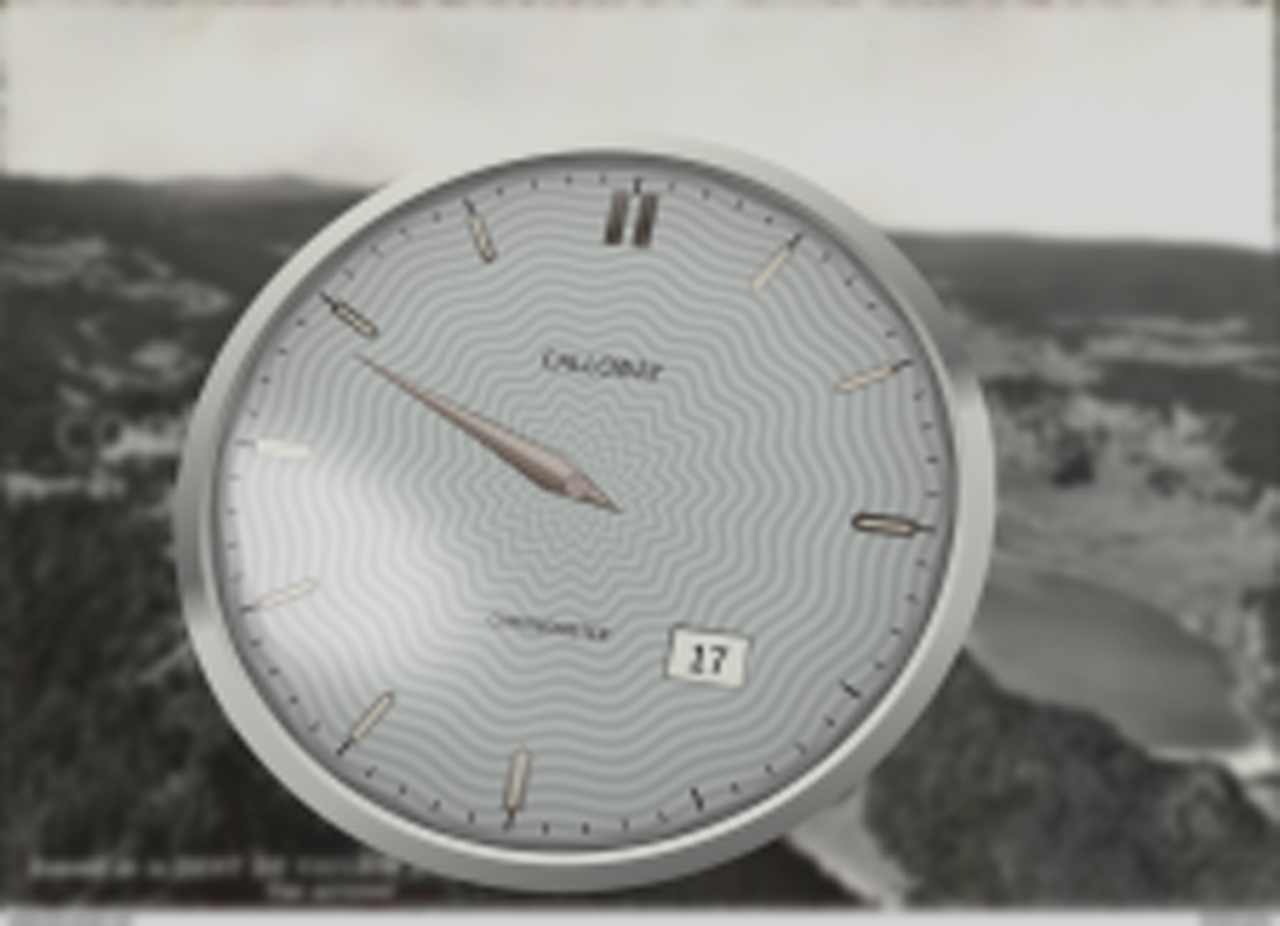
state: 9:49
